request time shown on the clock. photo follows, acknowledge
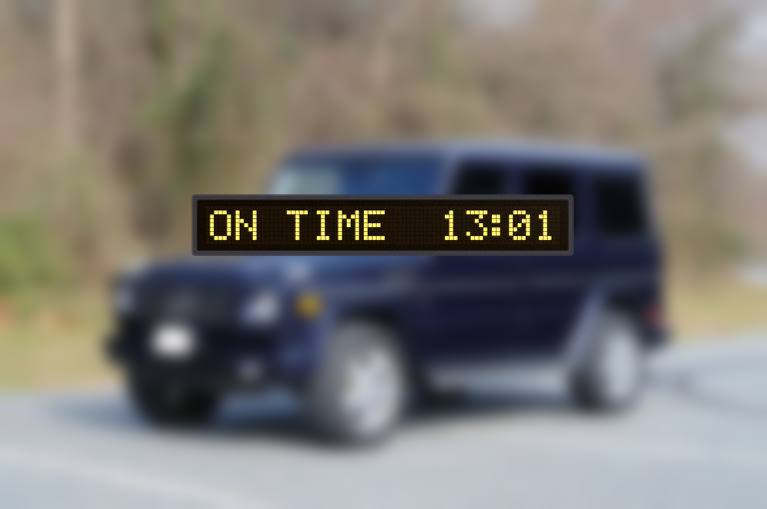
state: 13:01
